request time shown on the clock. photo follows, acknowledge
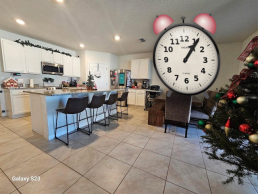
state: 1:06
